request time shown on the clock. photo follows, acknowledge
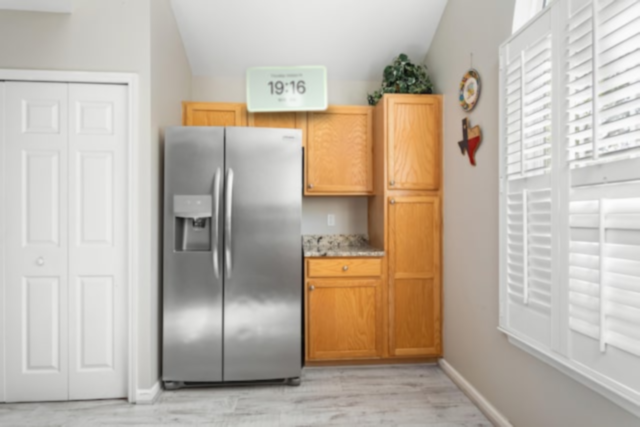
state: 19:16
